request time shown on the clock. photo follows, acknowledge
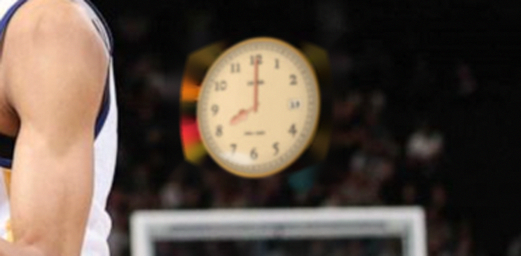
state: 8:00
